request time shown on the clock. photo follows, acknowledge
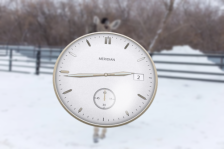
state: 2:44
